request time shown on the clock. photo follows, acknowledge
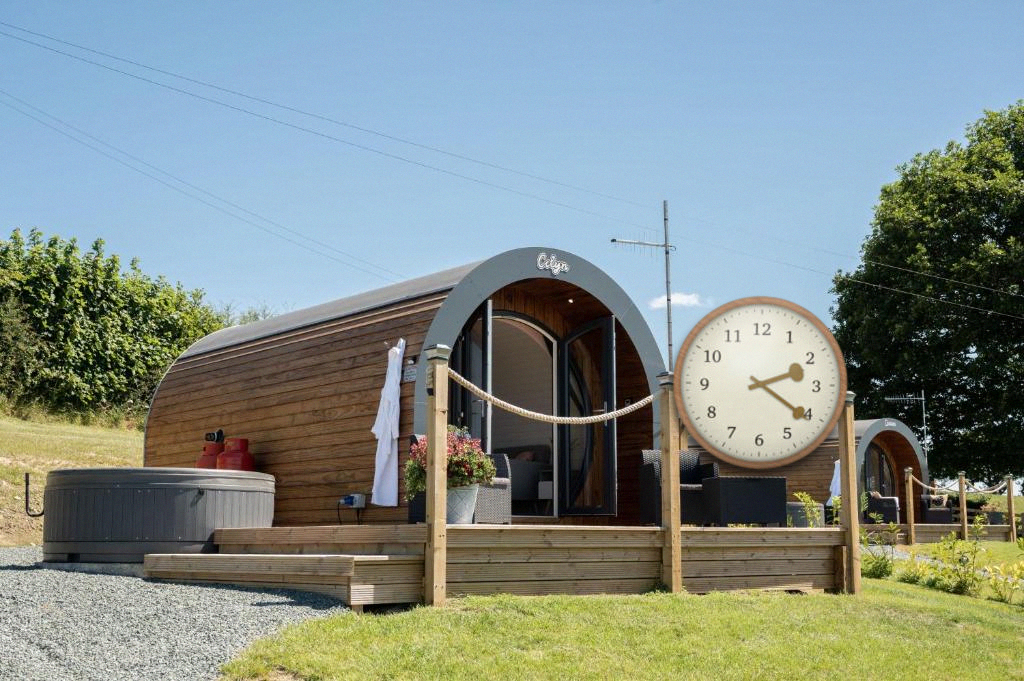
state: 2:21
